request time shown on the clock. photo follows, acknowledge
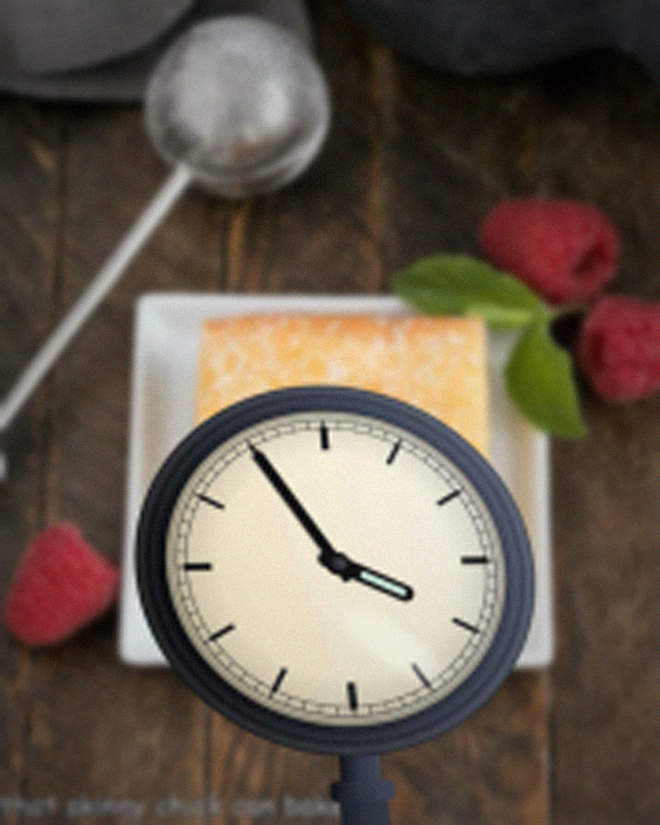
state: 3:55
